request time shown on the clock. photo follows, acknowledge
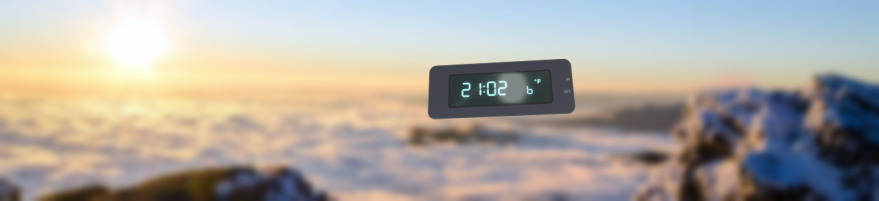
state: 21:02
